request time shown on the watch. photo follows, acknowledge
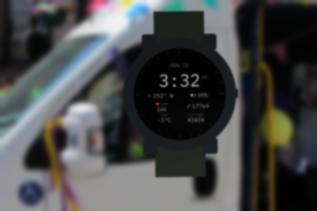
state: 3:32
